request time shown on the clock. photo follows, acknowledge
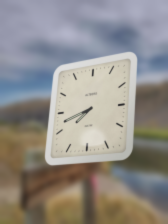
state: 7:42
